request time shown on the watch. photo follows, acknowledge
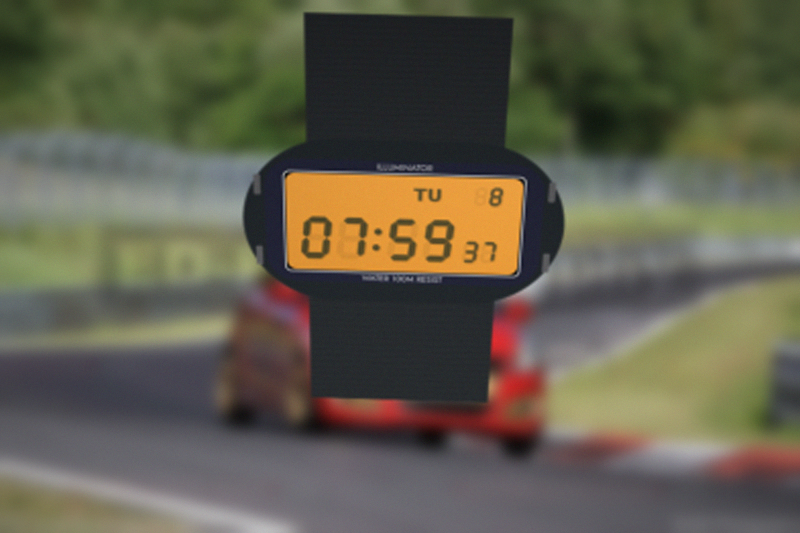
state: 7:59:37
